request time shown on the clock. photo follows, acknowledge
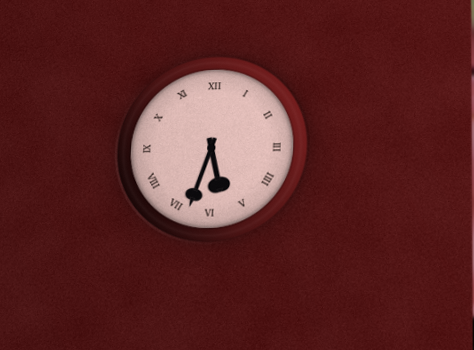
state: 5:33
